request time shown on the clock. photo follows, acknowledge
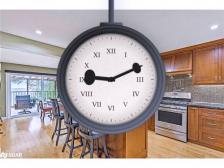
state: 9:11
